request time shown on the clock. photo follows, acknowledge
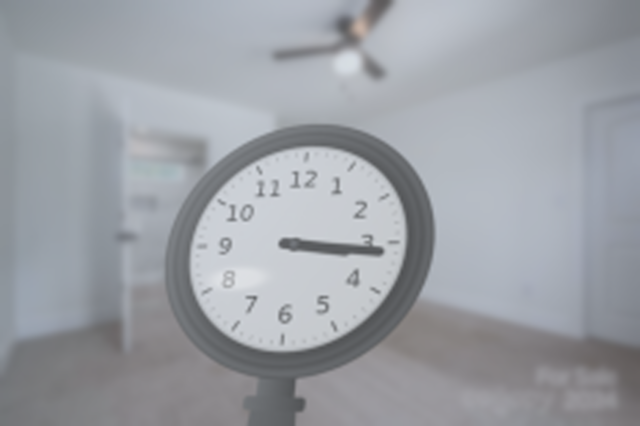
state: 3:16
